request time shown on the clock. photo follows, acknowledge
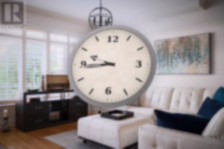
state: 9:44
